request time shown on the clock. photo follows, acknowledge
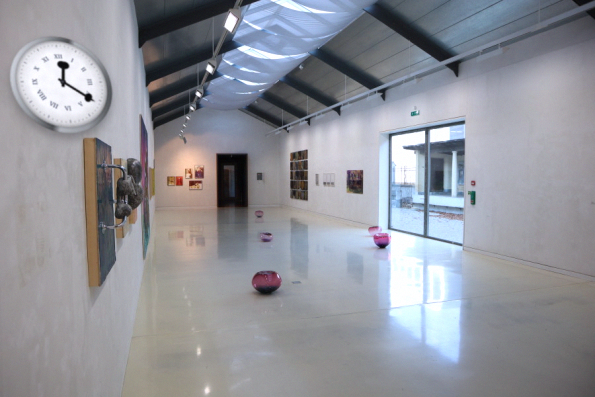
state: 12:21
